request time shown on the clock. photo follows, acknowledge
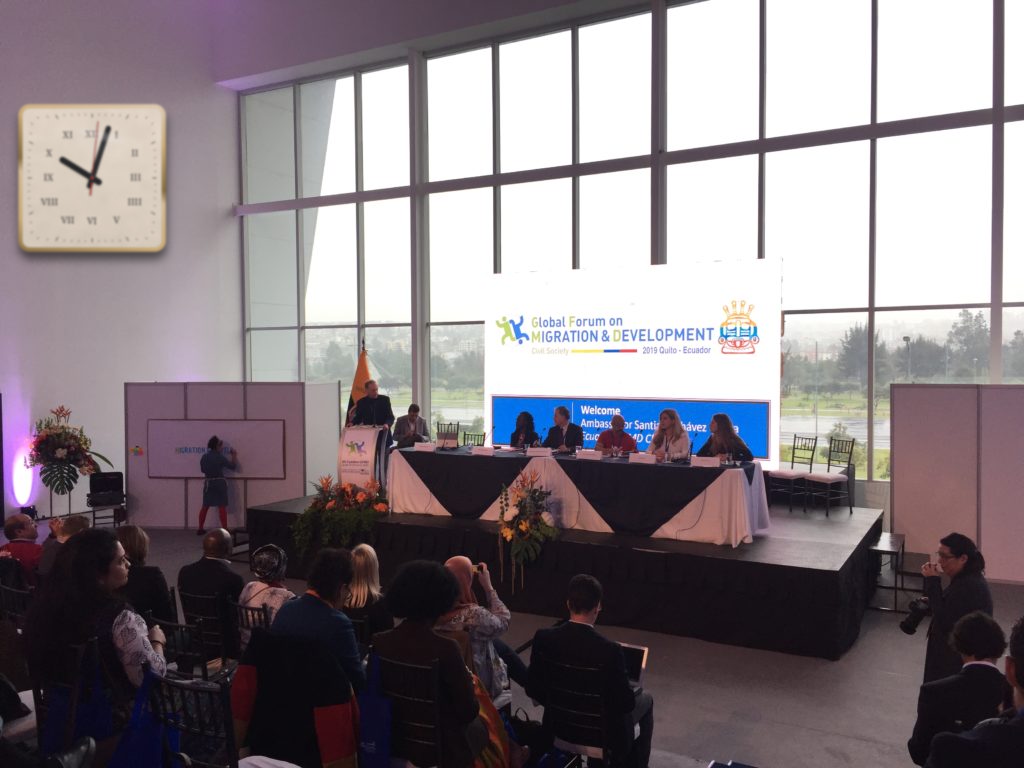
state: 10:03:01
